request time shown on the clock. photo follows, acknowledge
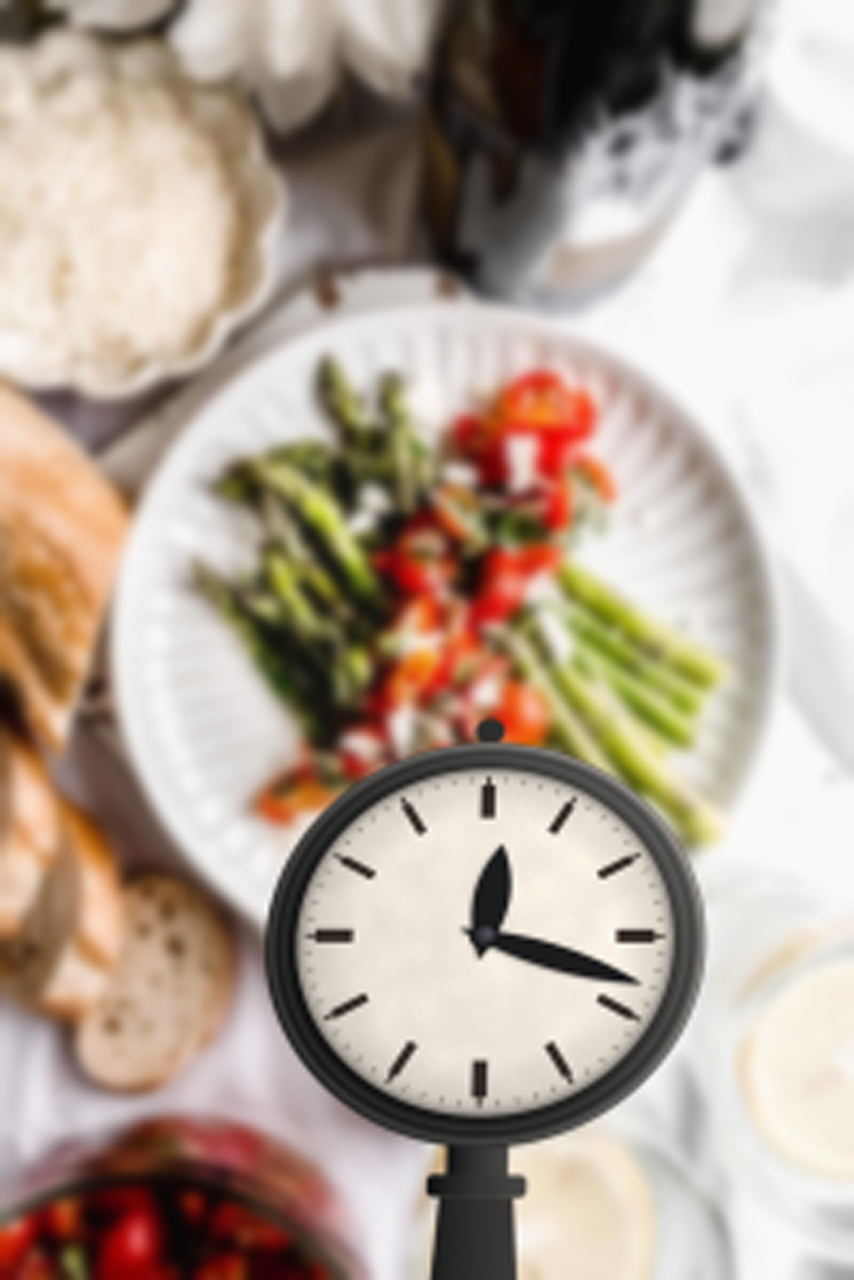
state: 12:18
